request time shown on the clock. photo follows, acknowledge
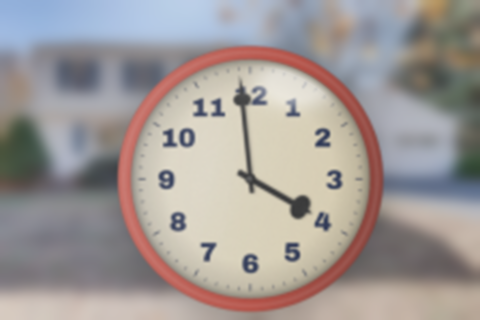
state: 3:59
